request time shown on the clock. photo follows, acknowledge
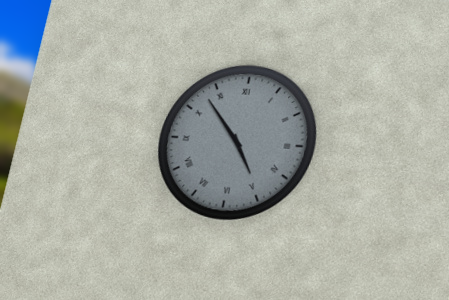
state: 4:53
